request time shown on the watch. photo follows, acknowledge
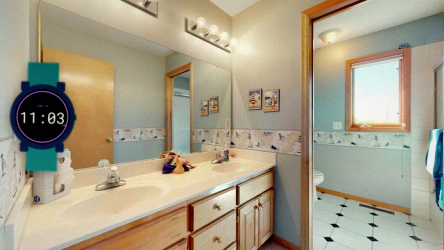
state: 11:03
